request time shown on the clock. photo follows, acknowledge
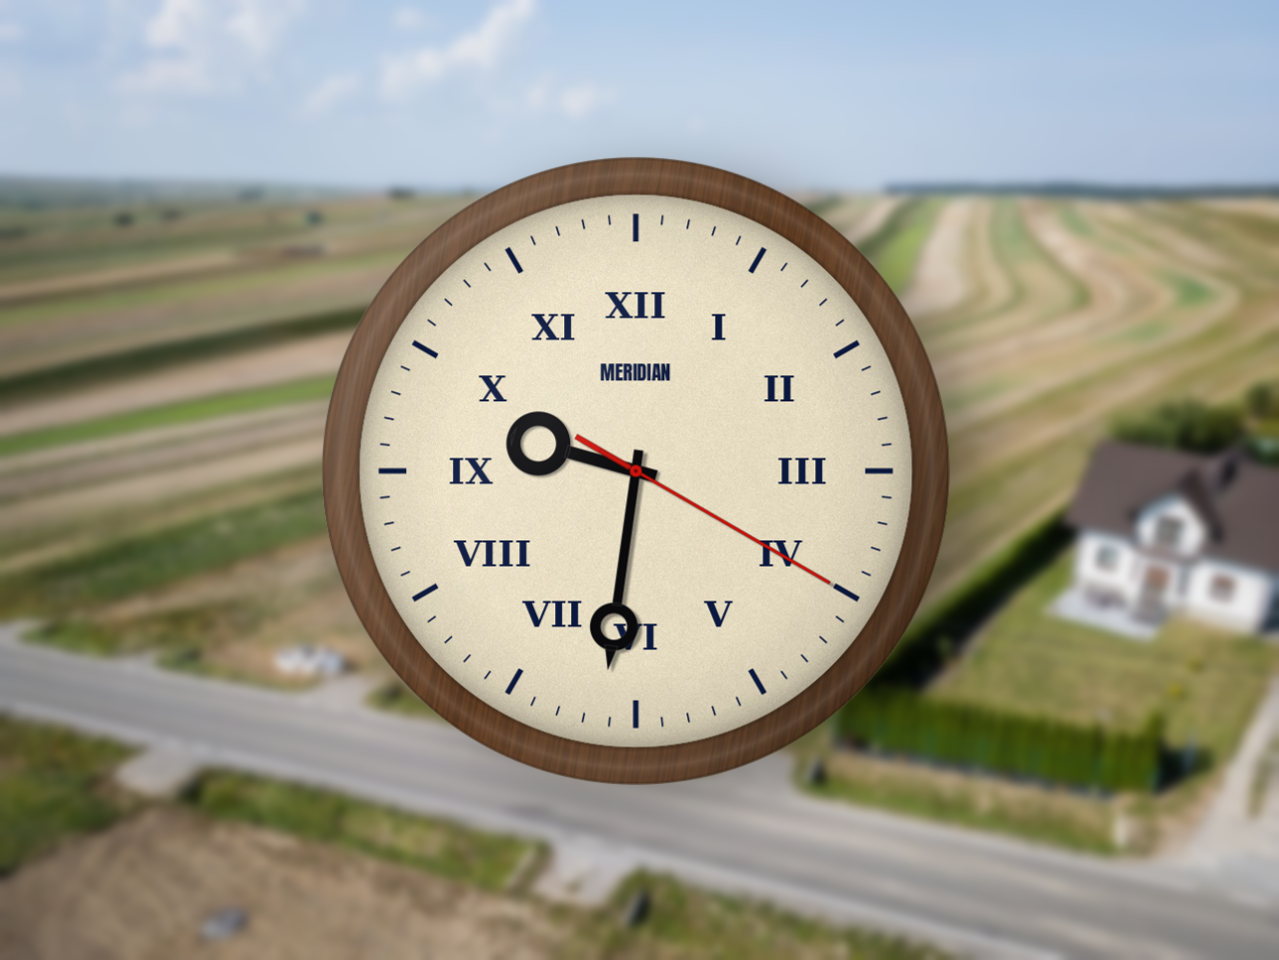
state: 9:31:20
